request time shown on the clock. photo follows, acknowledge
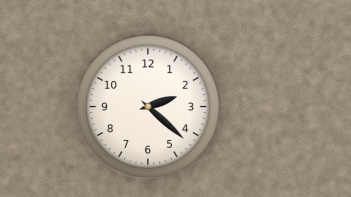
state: 2:22
